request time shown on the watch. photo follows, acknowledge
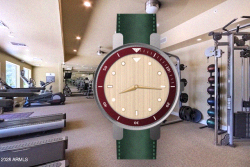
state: 8:16
